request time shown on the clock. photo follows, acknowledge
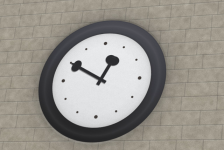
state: 12:50
